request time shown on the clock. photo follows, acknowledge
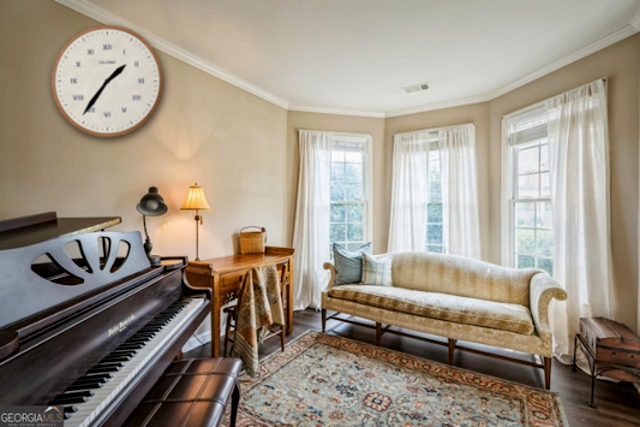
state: 1:36
